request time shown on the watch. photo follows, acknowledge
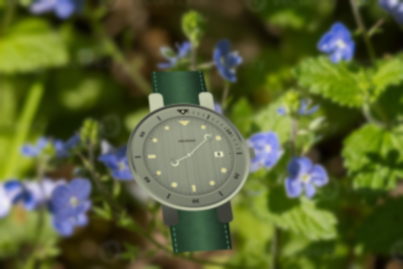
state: 8:08
